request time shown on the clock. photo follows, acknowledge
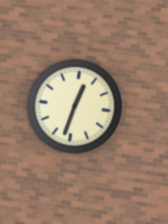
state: 12:32
